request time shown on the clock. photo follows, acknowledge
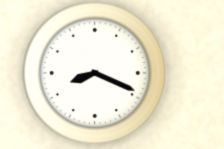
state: 8:19
